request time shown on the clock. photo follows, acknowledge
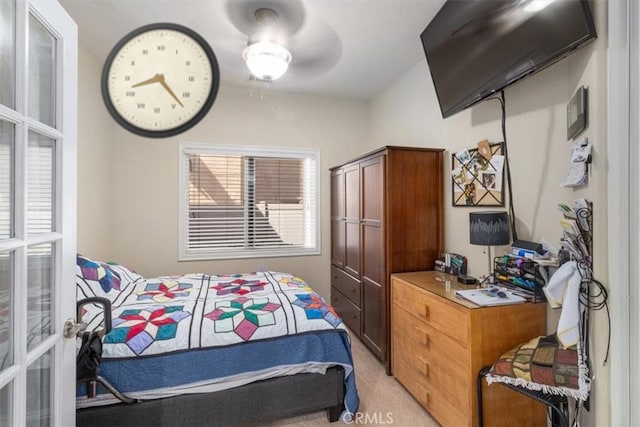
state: 8:23
